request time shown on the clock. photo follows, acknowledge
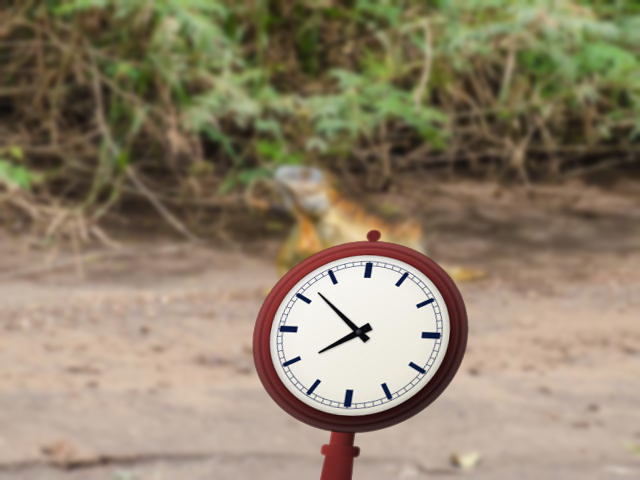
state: 7:52
